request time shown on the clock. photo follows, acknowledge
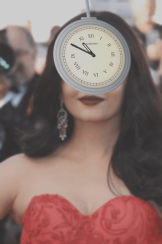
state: 10:50
